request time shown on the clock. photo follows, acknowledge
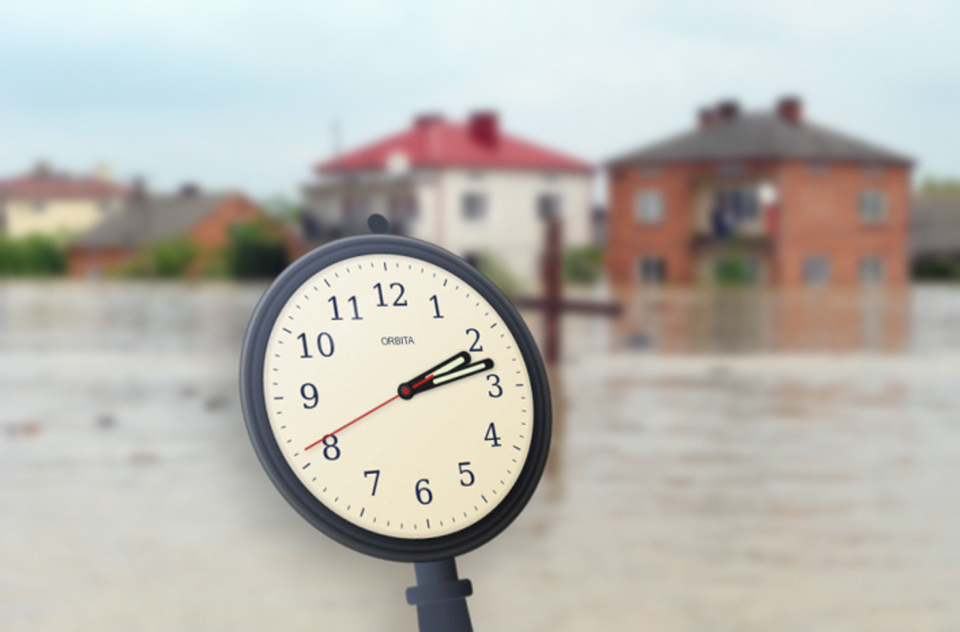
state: 2:12:41
